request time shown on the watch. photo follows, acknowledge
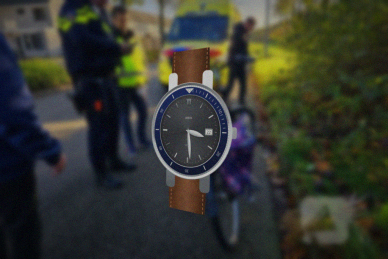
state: 3:29
